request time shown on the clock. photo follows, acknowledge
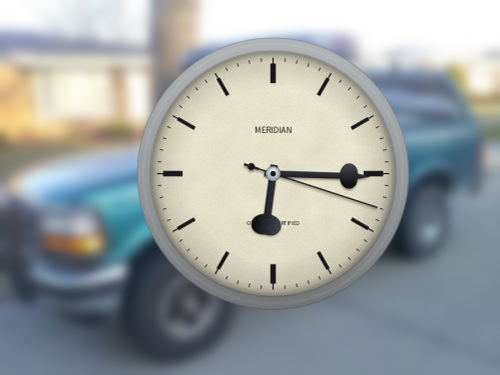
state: 6:15:18
